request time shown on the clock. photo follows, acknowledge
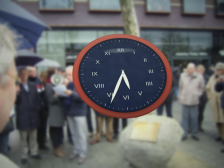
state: 5:34
